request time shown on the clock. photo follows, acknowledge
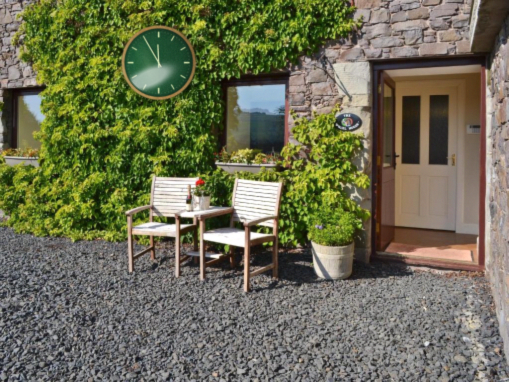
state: 11:55
